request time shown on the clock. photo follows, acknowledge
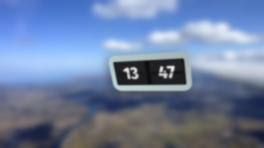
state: 13:47
